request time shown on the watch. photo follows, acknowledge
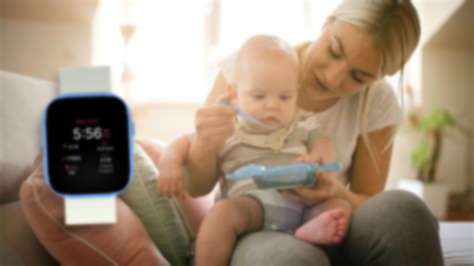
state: 5:56
